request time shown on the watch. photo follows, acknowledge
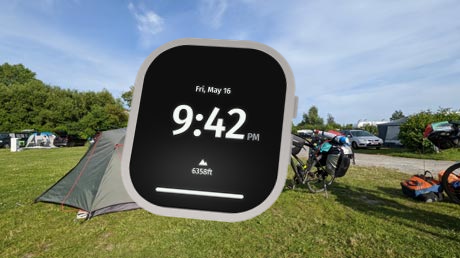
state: 9:42
